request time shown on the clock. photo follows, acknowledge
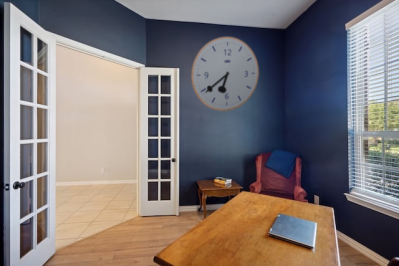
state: 6:39
